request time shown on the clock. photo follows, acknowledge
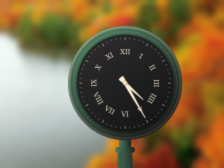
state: 4:25
